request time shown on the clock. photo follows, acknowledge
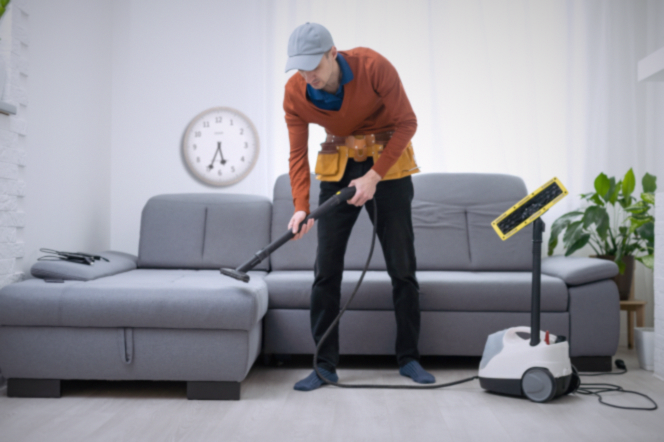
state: 5:34
